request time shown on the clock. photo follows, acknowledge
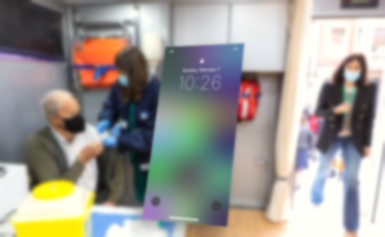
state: 10:26
